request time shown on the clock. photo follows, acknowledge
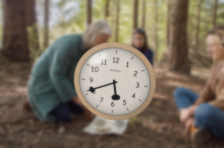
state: 5:41
